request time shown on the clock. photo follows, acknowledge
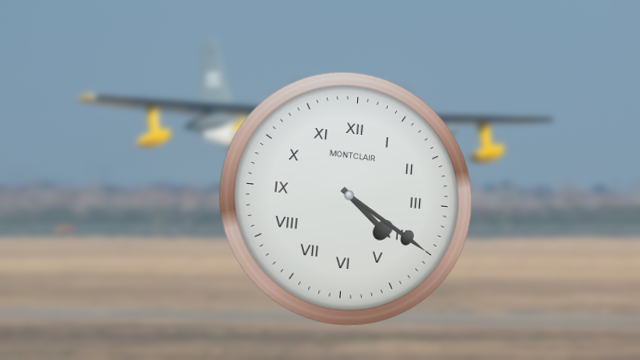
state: 4:20
